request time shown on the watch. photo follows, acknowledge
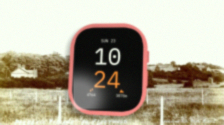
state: 10:24
